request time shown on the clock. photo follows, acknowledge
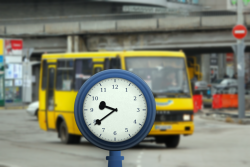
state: 9:39
